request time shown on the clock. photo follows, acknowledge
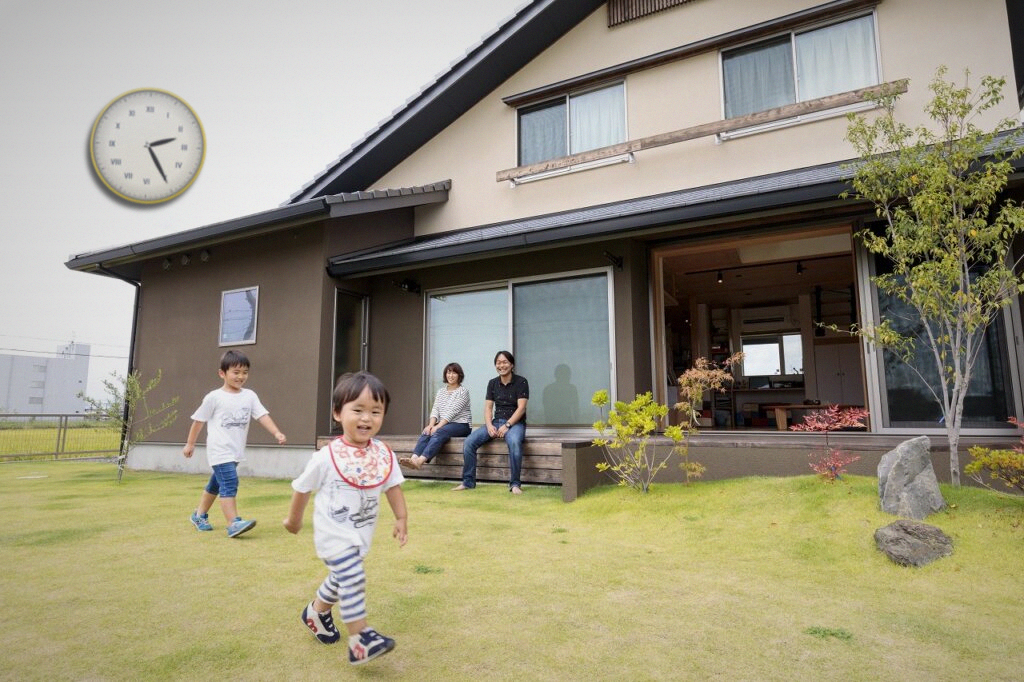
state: 2:25
